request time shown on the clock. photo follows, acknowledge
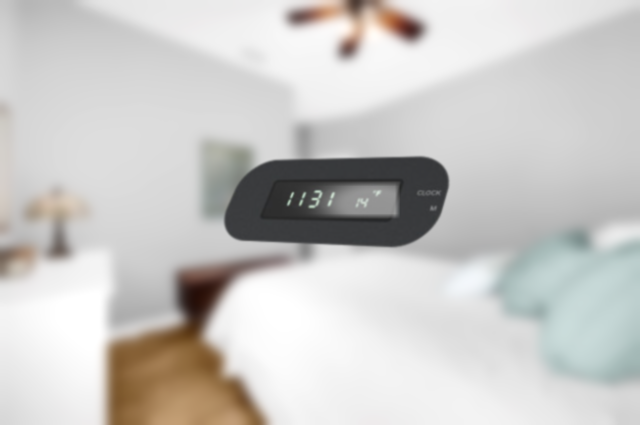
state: 11:31
